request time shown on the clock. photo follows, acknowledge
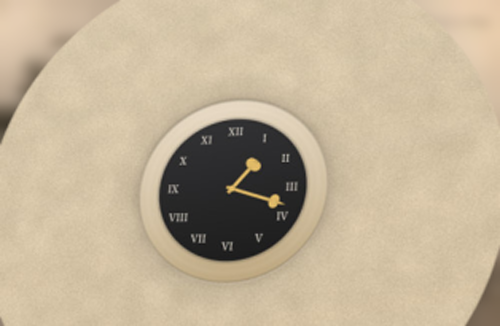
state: 1:18
